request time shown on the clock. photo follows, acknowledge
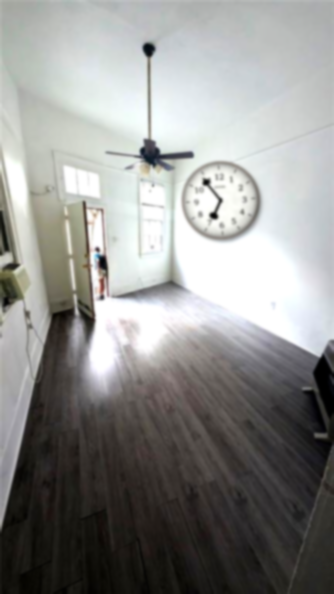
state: 6:54
